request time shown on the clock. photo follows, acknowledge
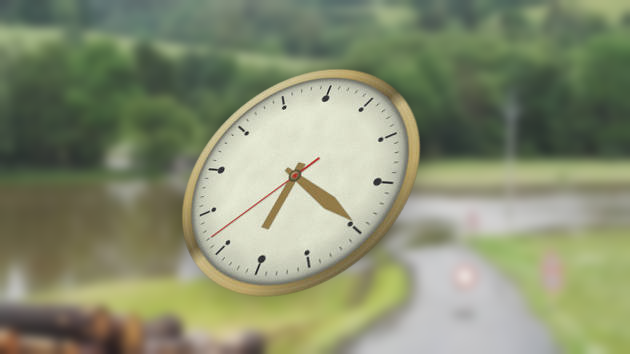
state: 6:19:37
